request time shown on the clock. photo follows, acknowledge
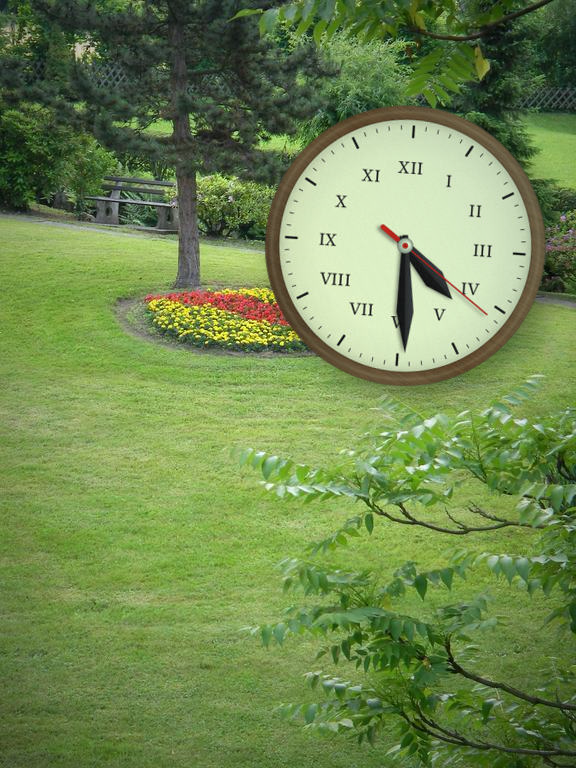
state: 4:29:21
